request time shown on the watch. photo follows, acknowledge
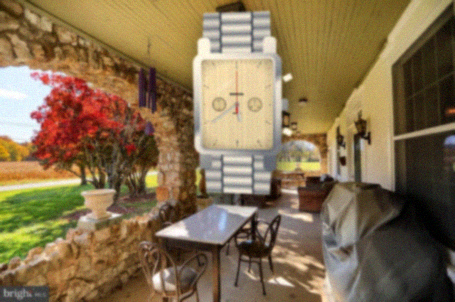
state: 5:39
